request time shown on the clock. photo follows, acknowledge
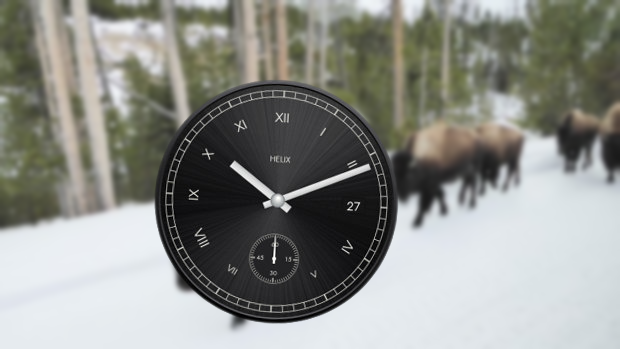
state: 10:11
